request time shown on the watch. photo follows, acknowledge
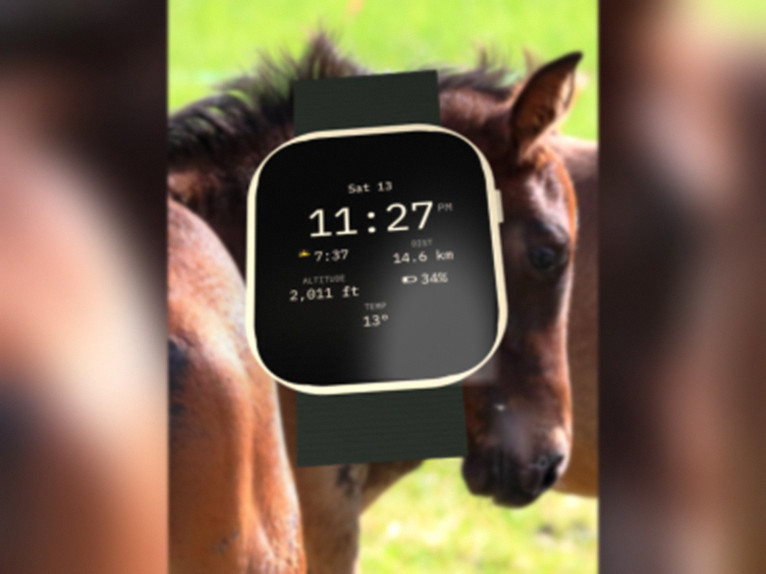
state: 11:27
